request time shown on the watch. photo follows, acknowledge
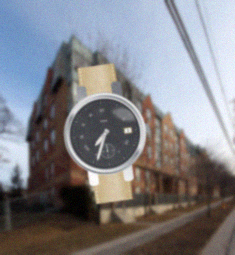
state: 7:34
